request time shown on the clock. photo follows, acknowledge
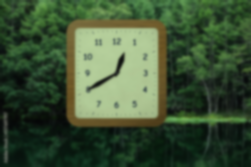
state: 12:40
